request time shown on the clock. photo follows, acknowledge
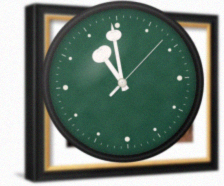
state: 10:59:08
